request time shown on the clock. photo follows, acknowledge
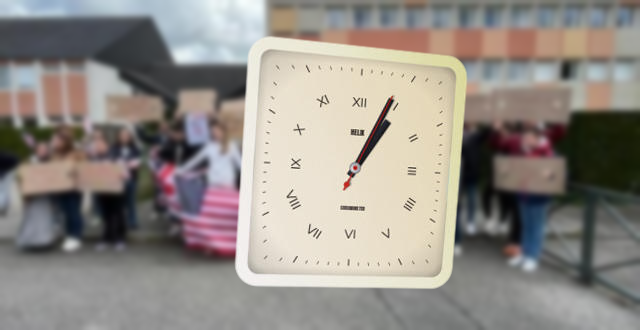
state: 1:04:04
